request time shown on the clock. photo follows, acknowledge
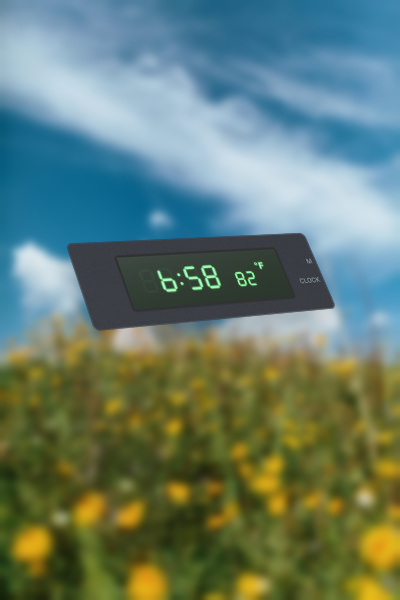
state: 6:58
